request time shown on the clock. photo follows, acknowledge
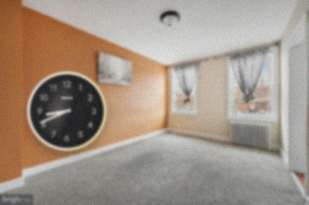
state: 8:41
